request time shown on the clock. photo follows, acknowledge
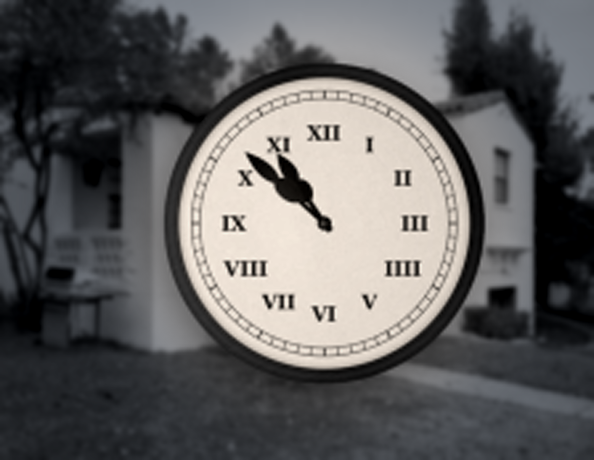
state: 10:52
